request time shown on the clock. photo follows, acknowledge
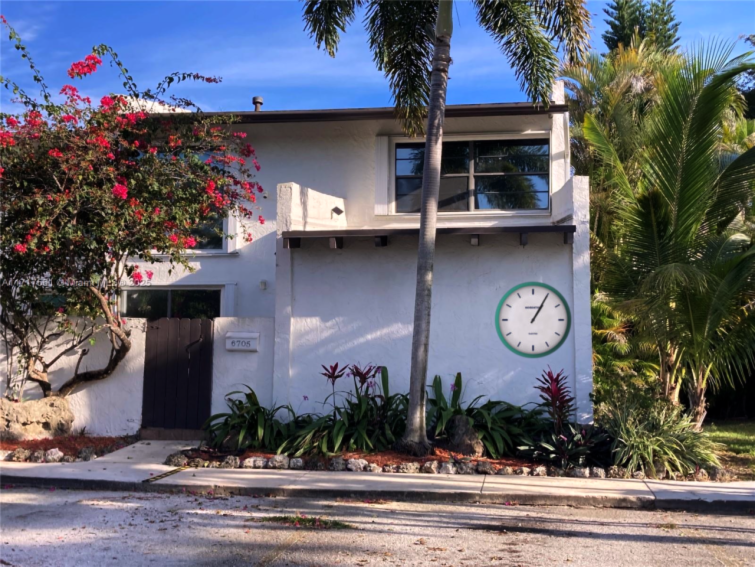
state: 1:05
